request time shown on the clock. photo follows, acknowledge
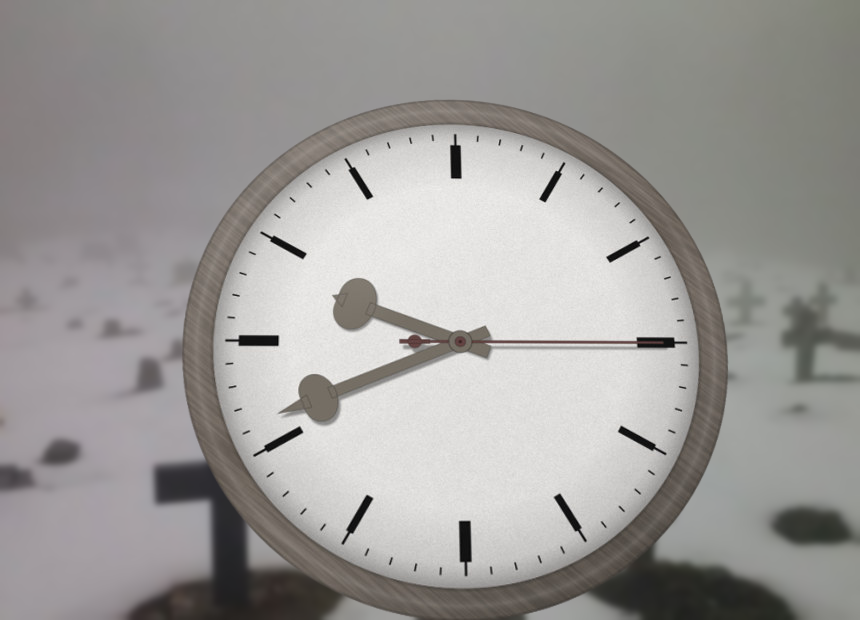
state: 9:41:15
